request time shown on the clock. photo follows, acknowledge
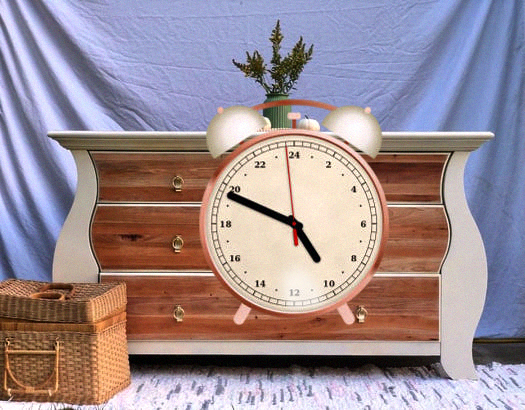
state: 9:48:59
